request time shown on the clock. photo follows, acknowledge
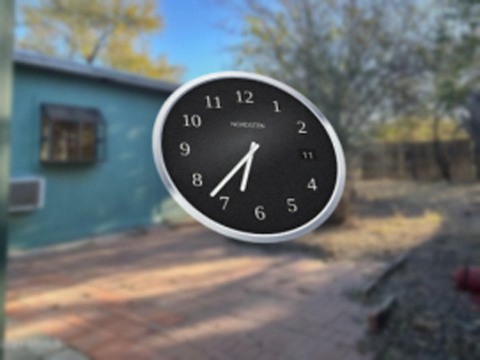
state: 6:37
